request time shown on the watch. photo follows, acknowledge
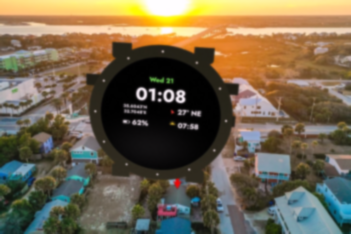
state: 1:08
